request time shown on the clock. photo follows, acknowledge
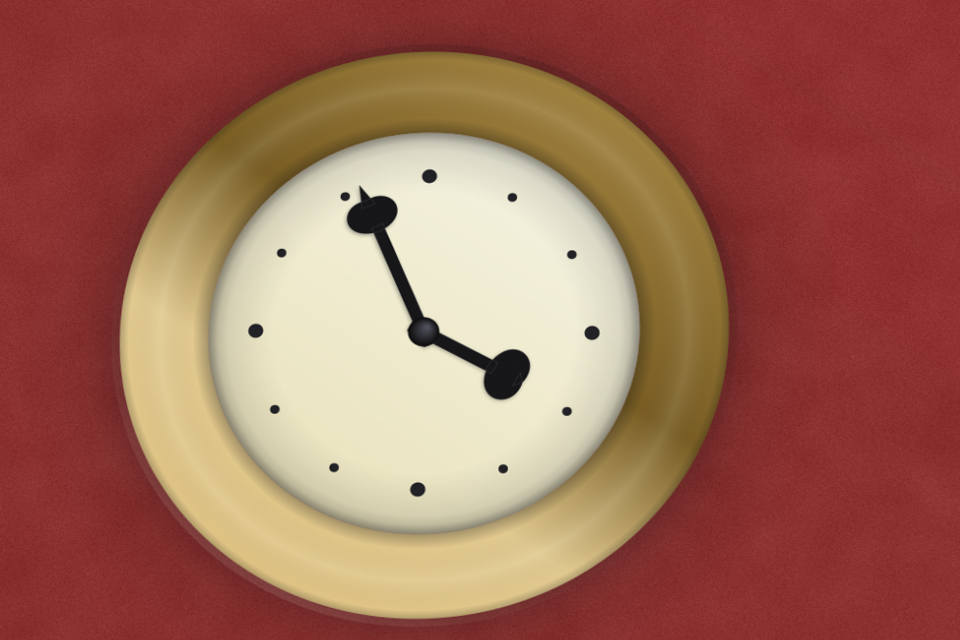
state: 3:56
